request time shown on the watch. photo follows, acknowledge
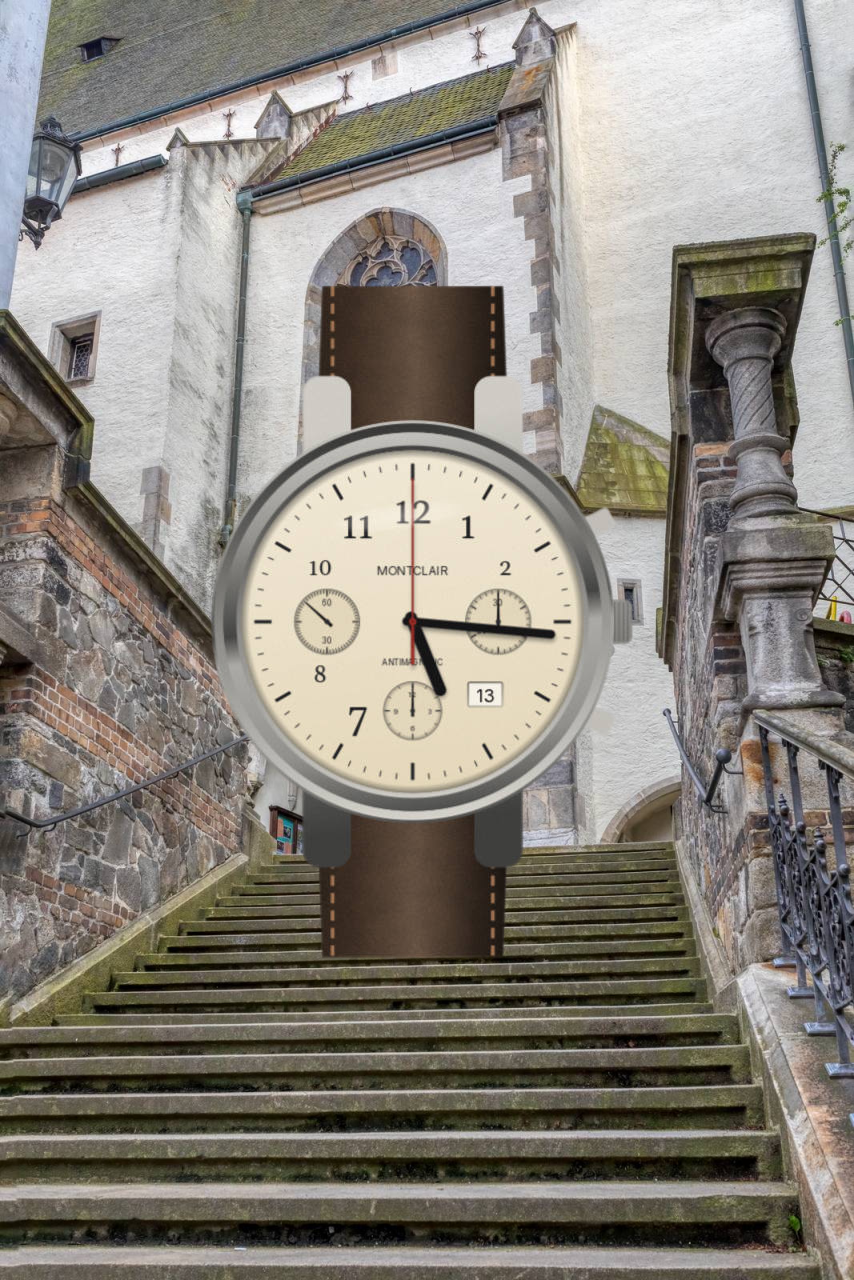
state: 5:15:52
